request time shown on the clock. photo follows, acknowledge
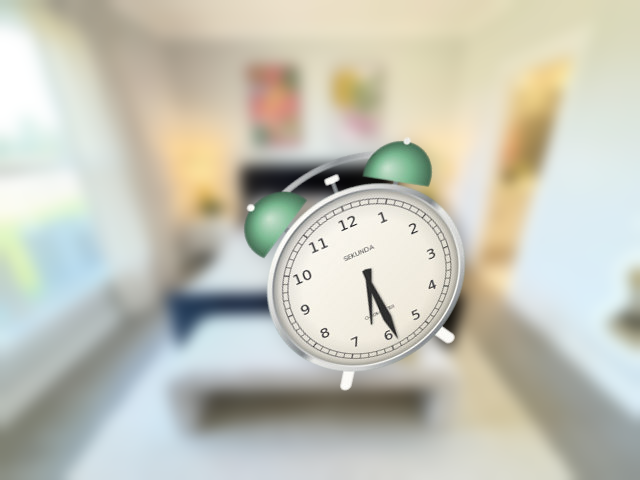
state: 6:29
